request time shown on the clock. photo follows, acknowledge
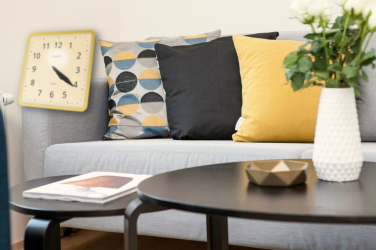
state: 4:21
